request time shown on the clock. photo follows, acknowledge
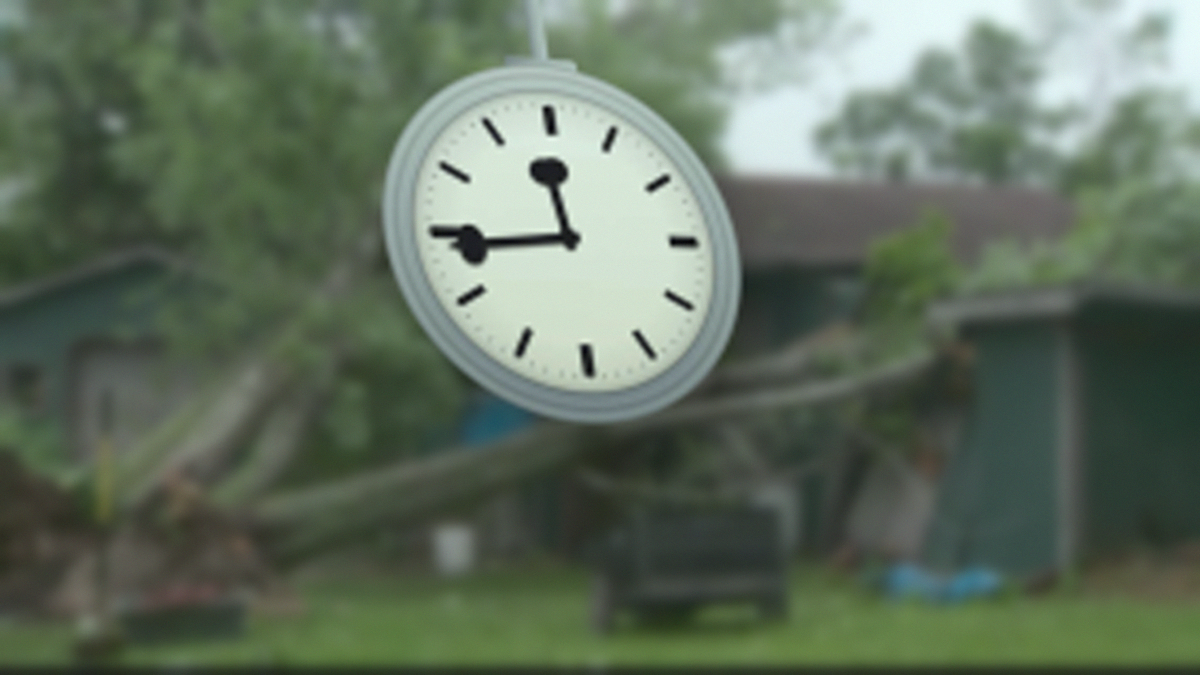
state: 11:44
